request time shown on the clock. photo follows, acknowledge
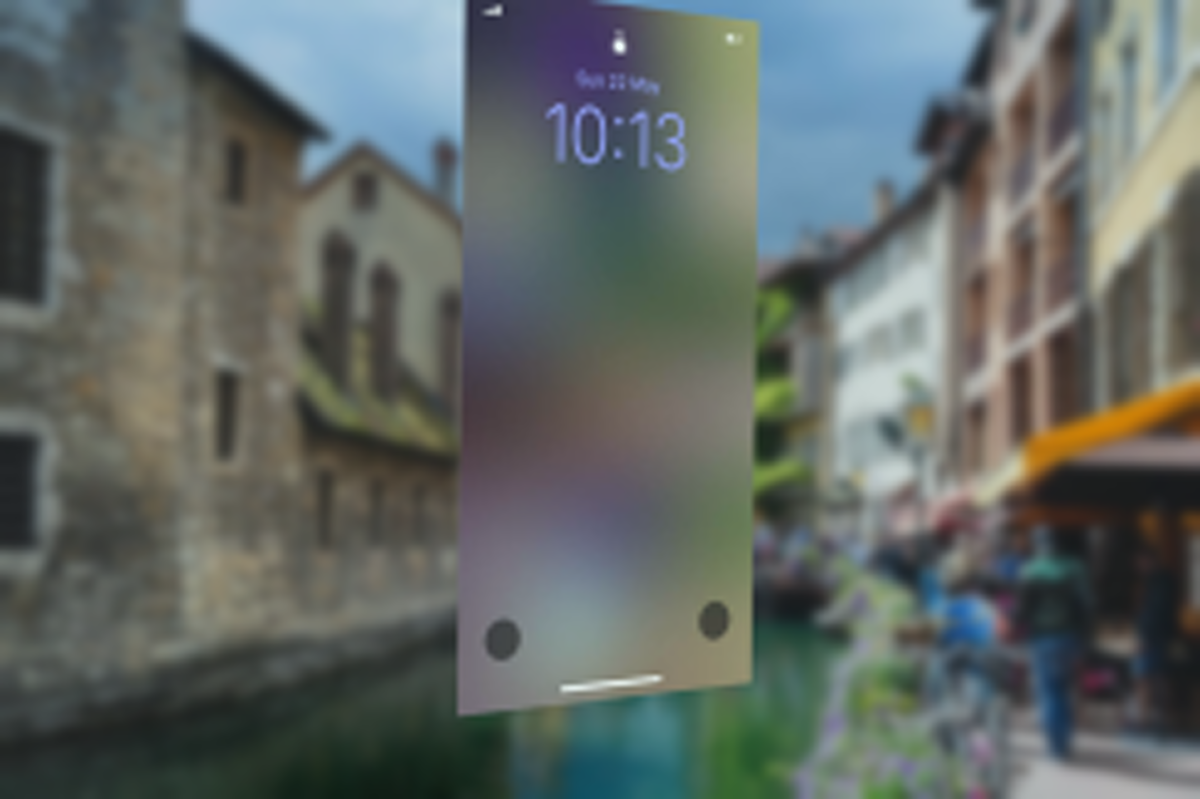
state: 10:13
